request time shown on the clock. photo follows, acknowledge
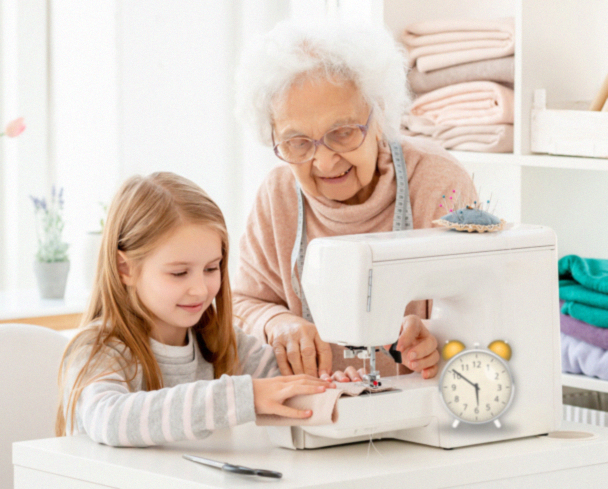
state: 5:51
